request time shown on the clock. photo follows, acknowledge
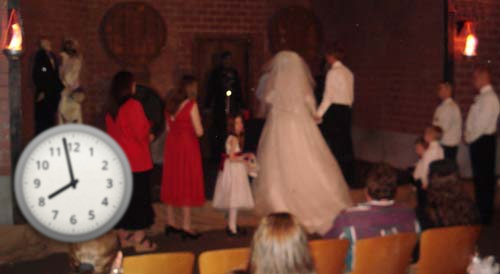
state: 7:58
